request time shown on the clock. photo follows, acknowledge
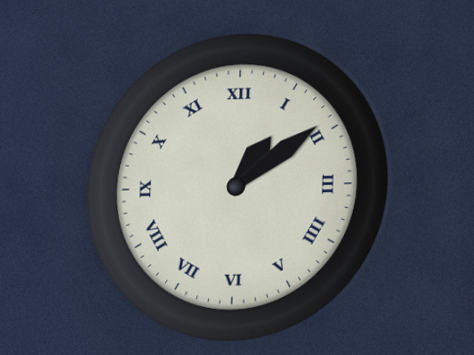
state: 1:09
